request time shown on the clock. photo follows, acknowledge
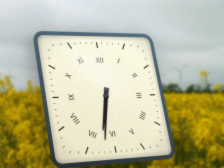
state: 6:32
